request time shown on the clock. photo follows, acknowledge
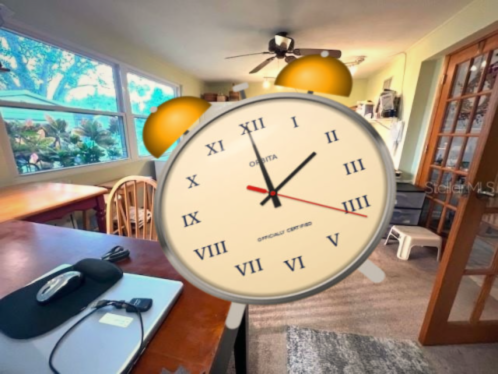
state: 1:59:21
